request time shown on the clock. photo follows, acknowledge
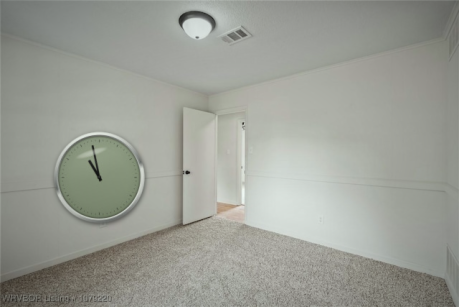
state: 10:58
